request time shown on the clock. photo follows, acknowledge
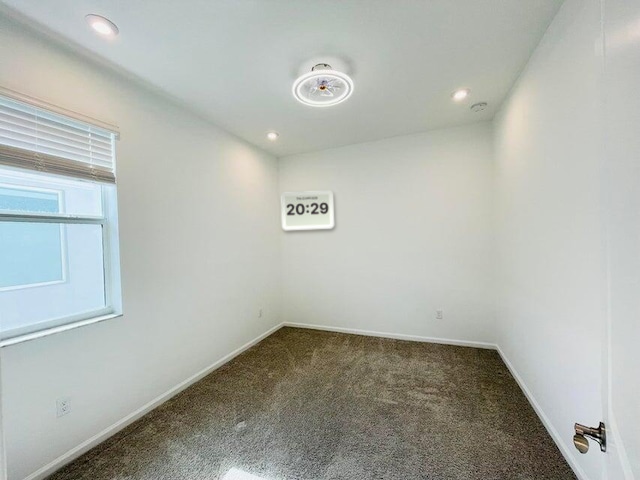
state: 20:29
